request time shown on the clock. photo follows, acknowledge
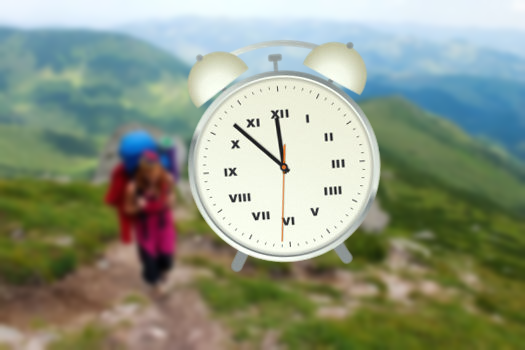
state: 11:52:31
